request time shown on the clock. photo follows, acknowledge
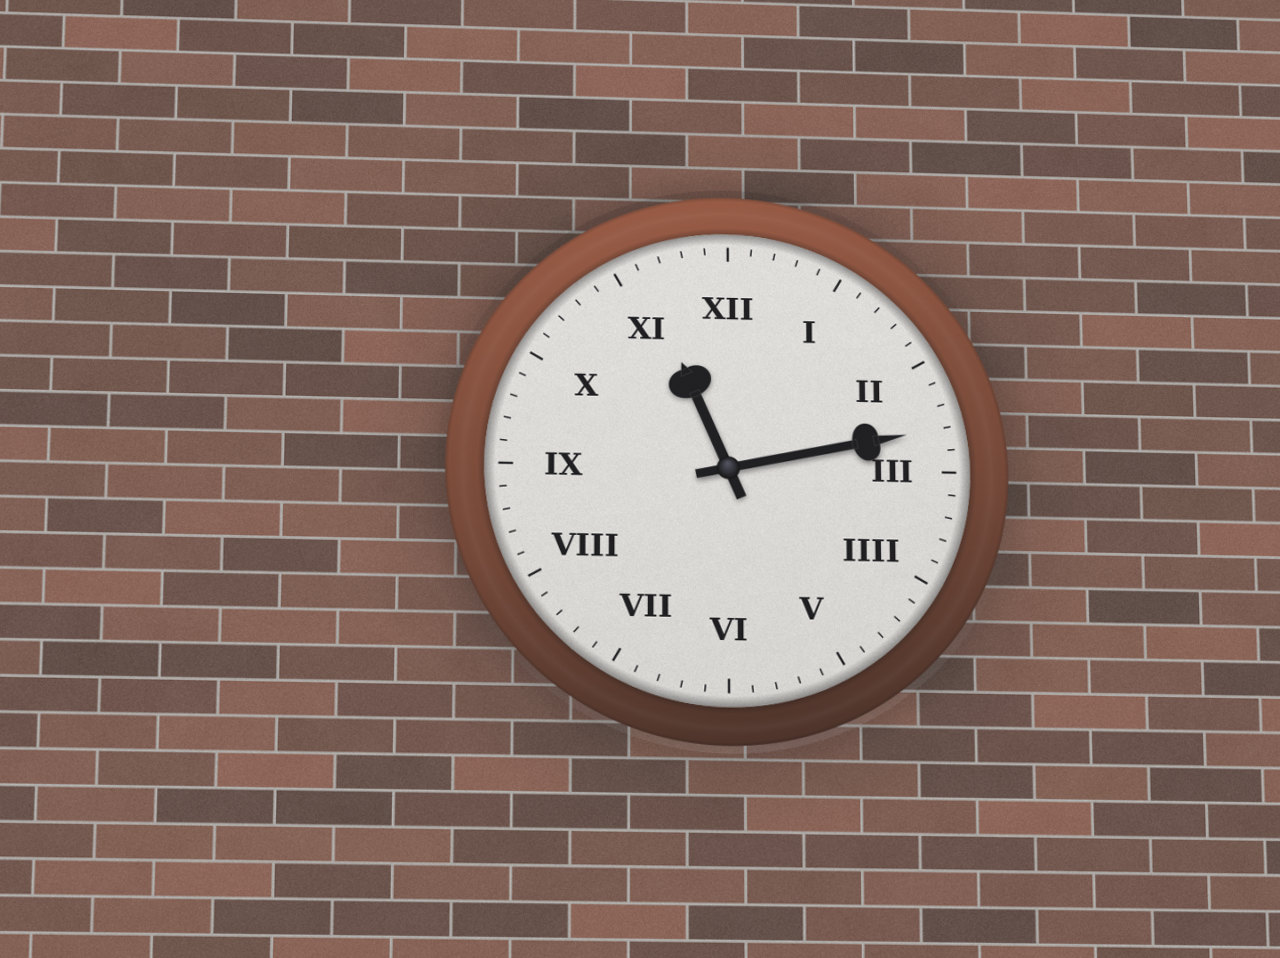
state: 11:13
